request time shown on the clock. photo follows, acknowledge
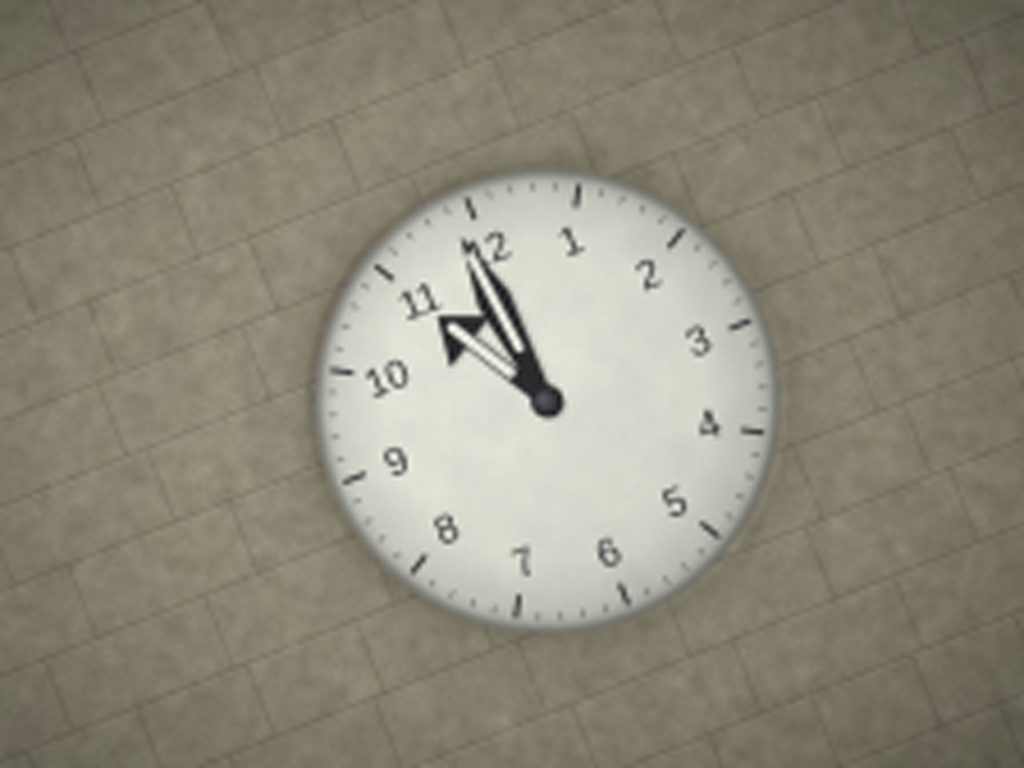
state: 10:59
